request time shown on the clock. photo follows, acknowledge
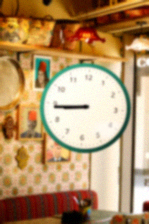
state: 8:44
